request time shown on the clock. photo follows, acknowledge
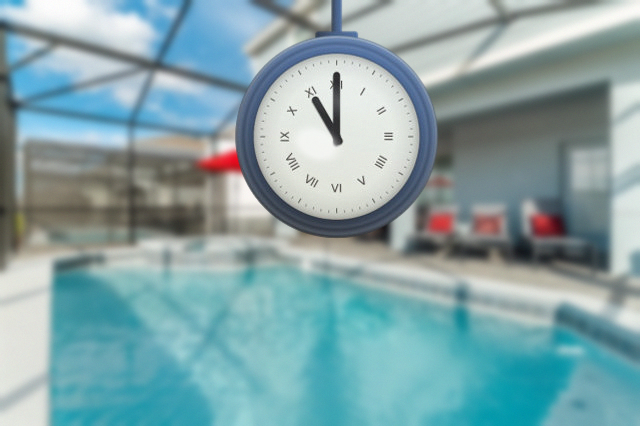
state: 11:00
